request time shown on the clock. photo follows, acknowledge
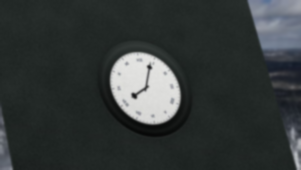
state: 8:04
